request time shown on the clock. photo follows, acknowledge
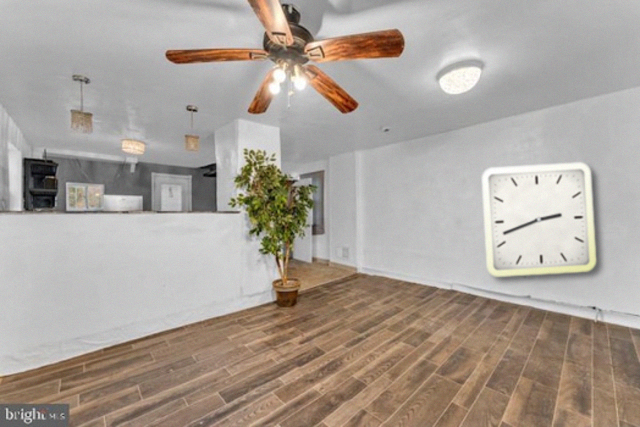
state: 2:42
